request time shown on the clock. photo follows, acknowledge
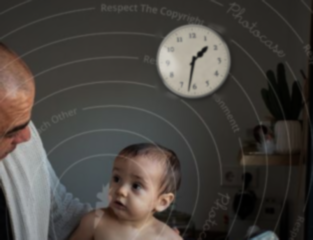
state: 1:32
